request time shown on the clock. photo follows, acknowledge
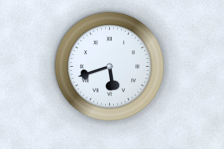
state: 5:42
